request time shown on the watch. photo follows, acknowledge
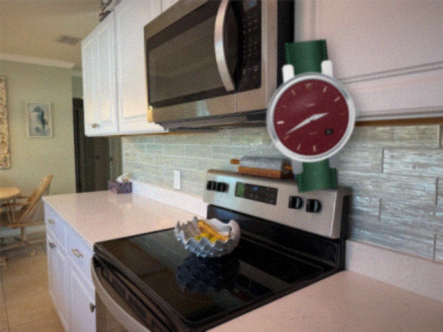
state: 2:41
